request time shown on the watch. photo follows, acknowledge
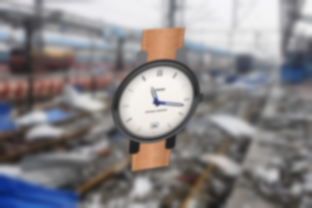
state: 11:17
